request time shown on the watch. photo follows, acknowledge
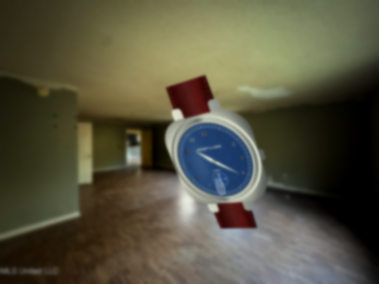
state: 10:21
